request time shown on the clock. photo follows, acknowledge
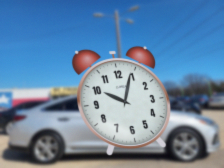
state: 10:04
